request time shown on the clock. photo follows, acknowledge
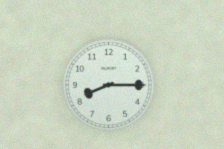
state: 8:15
